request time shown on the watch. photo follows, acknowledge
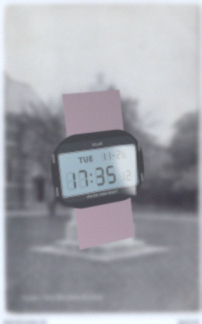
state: 17:35:12
